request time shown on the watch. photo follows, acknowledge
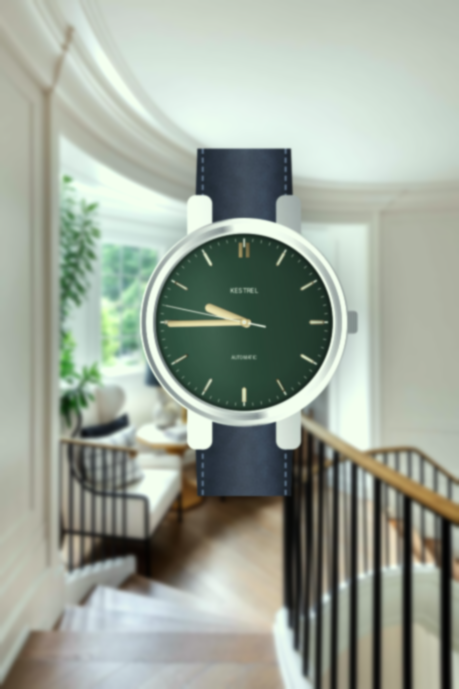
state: 9:44:47
